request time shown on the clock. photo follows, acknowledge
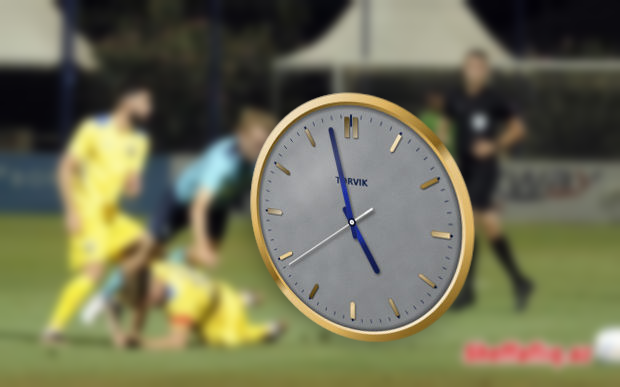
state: 4:57:39
